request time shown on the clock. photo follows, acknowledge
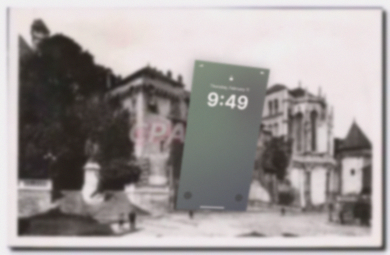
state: 9:49
